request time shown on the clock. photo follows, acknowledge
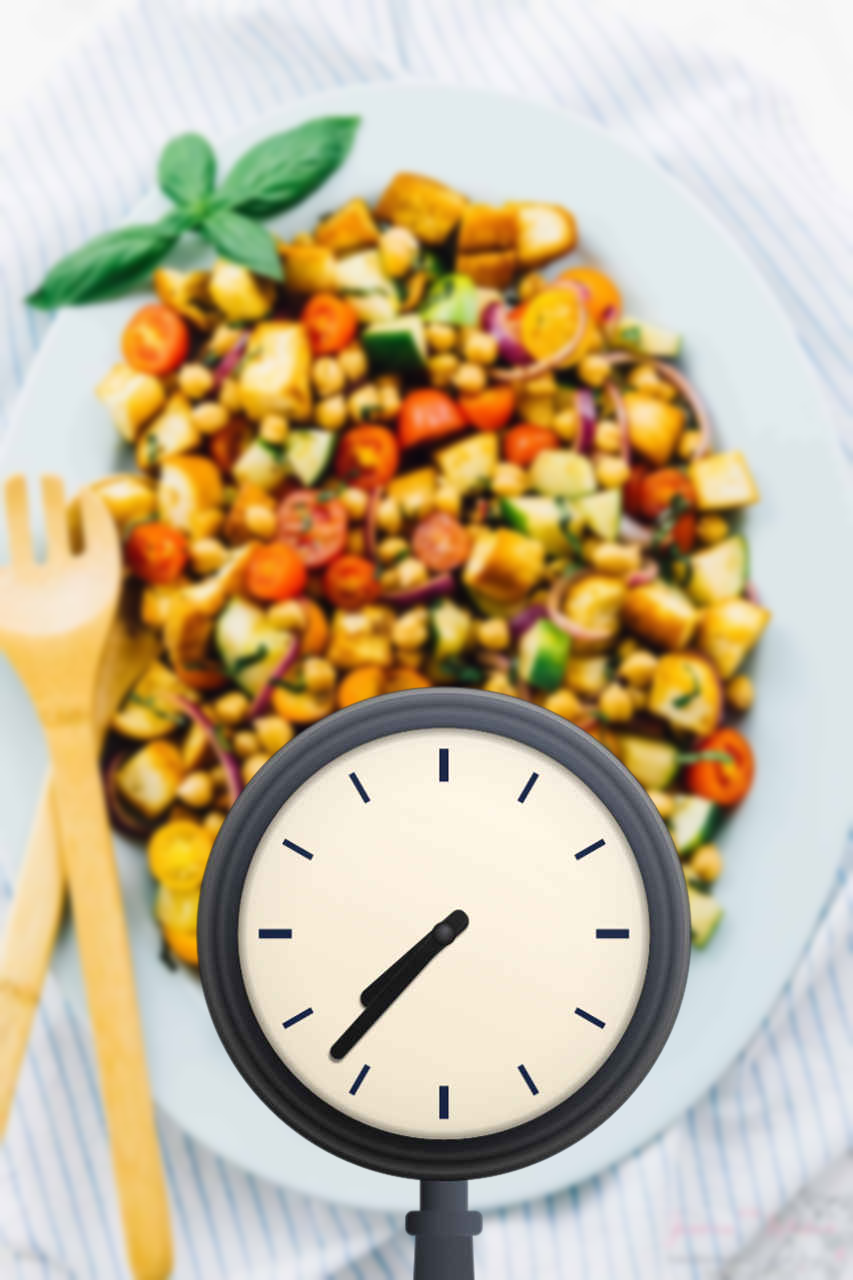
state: 7:37
